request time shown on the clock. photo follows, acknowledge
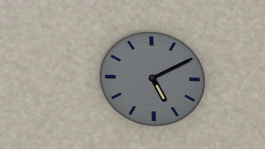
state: 5:10
